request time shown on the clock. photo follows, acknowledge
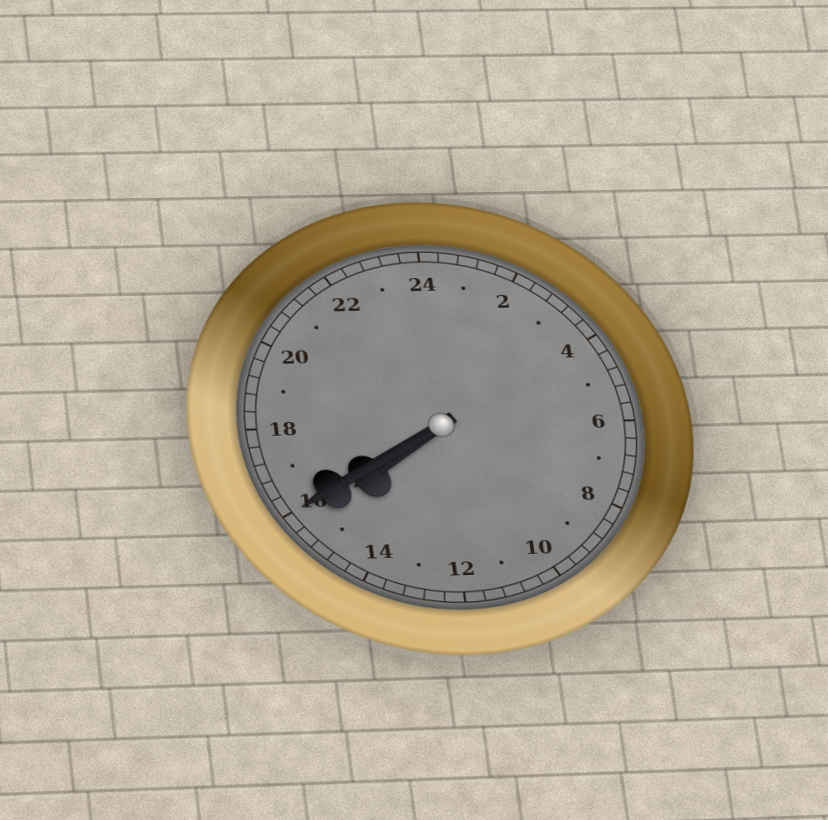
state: 15:40
